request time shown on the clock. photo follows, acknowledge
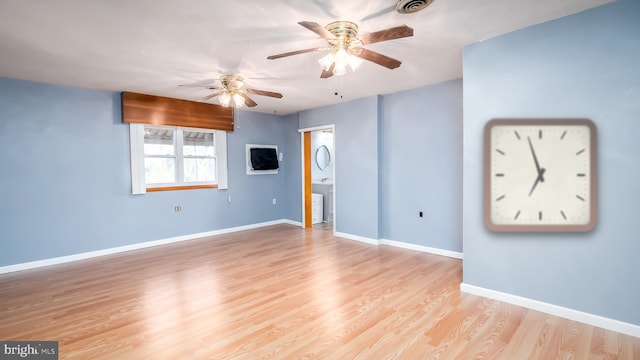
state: 6:57
